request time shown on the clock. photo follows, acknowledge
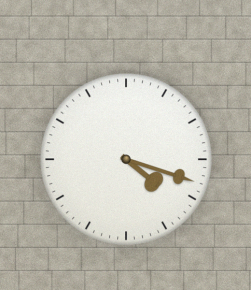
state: 4:18
